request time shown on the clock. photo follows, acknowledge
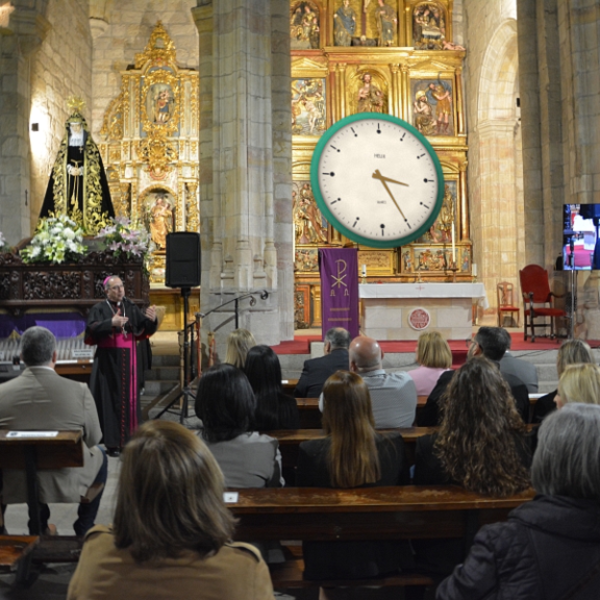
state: 3:25
